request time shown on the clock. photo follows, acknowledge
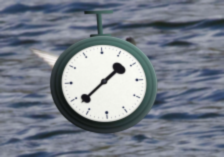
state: 1:38
